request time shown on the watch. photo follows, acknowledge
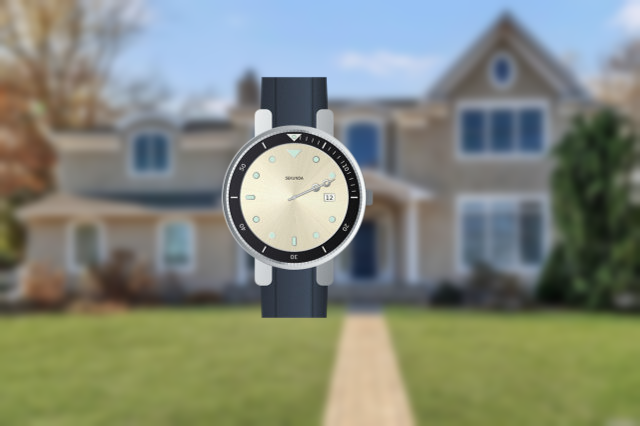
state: 2:11
